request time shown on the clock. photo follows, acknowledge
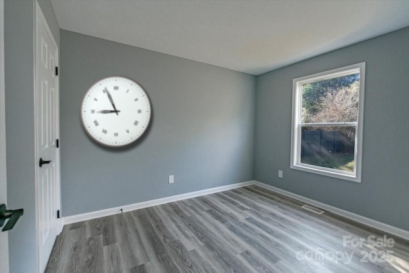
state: 8:56
